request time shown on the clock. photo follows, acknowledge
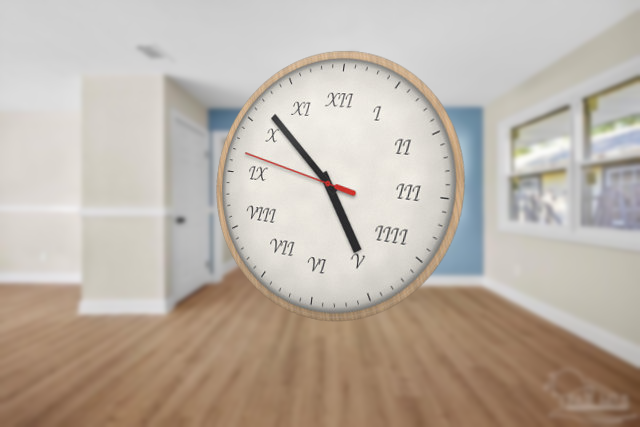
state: 4:51:47
